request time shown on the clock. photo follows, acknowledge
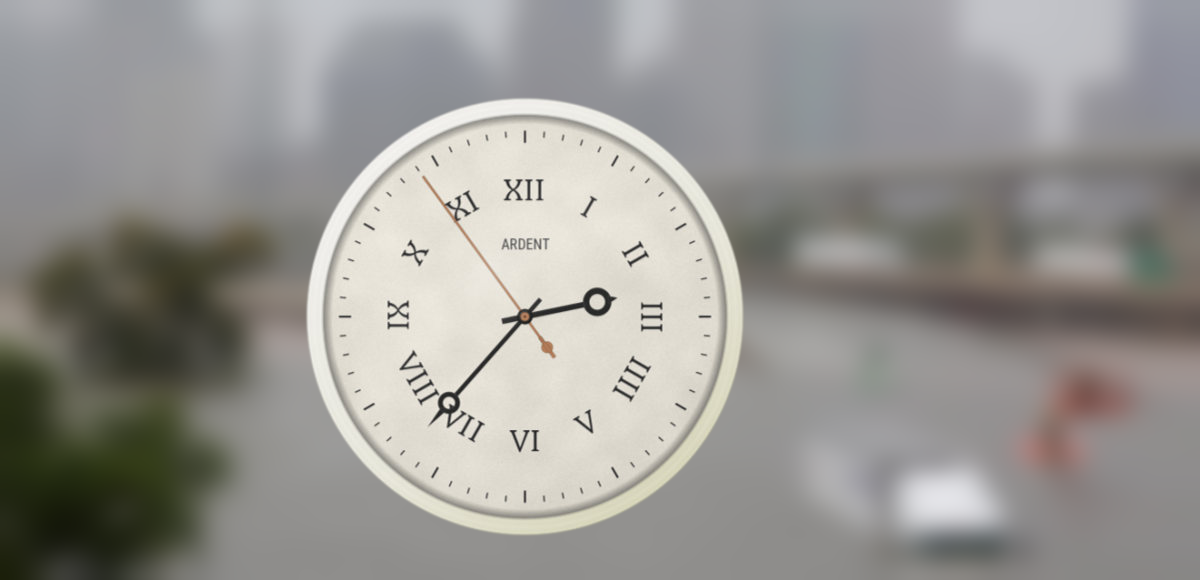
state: 2:36:54
